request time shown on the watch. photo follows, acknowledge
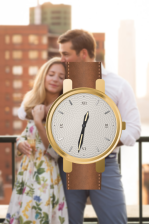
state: 12:32
